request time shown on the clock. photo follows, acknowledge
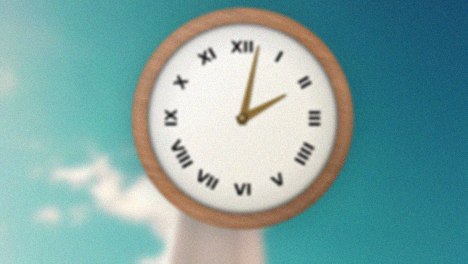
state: 2:02
